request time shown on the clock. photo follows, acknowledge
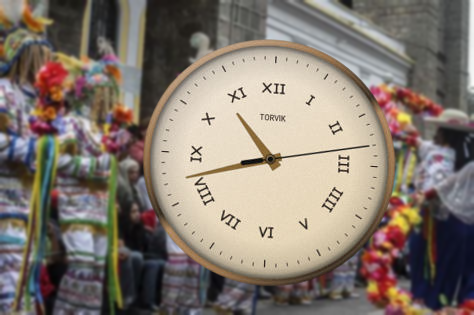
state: 10:42:13
